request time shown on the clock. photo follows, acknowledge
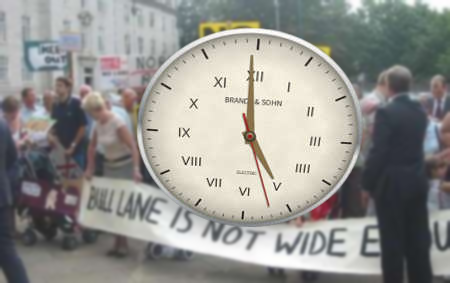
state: 4:59:27
